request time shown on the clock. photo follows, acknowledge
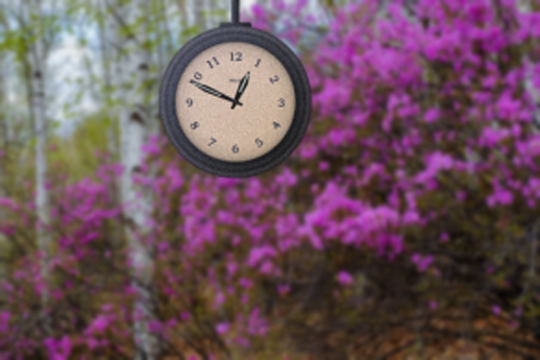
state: 12:49
